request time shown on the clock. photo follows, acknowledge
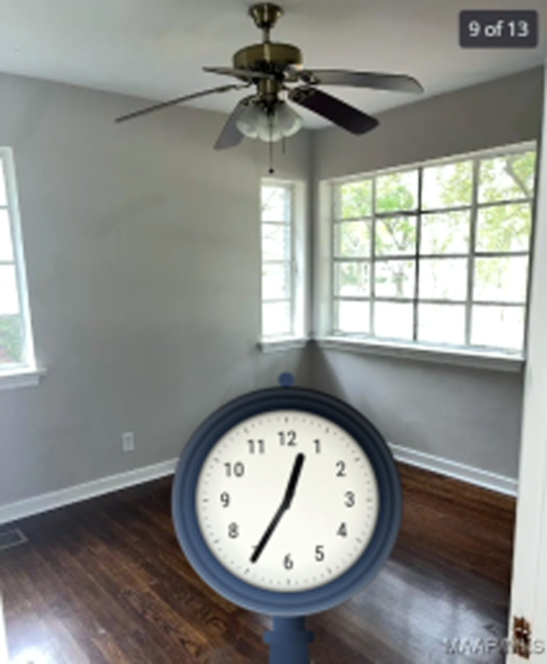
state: 12:35
